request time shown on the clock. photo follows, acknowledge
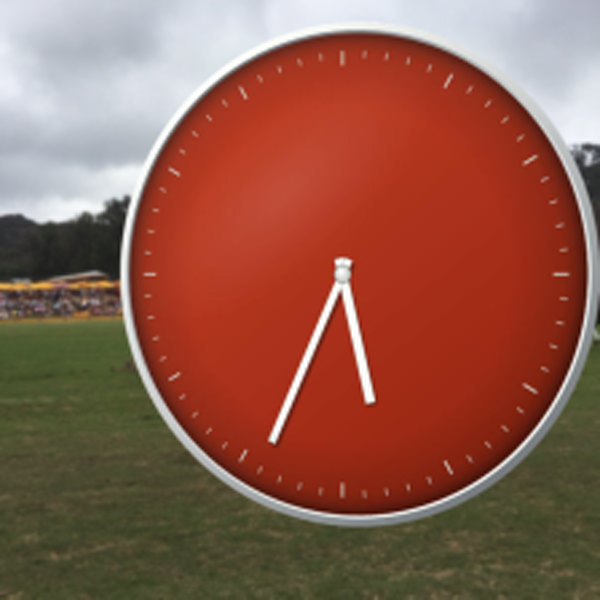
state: 5:34
